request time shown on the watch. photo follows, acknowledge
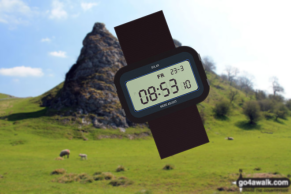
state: 8:53:10
